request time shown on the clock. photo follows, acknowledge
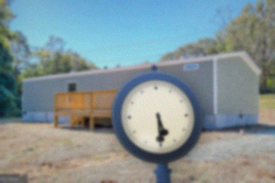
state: 5:30
